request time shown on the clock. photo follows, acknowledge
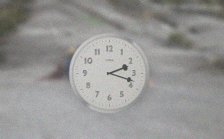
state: 2:18
